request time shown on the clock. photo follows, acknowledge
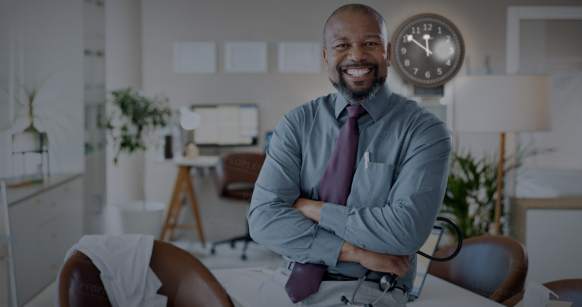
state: 11:51
